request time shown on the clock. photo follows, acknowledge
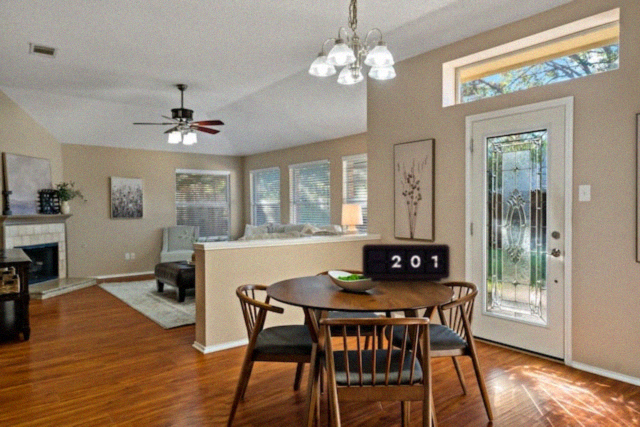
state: 2:01
